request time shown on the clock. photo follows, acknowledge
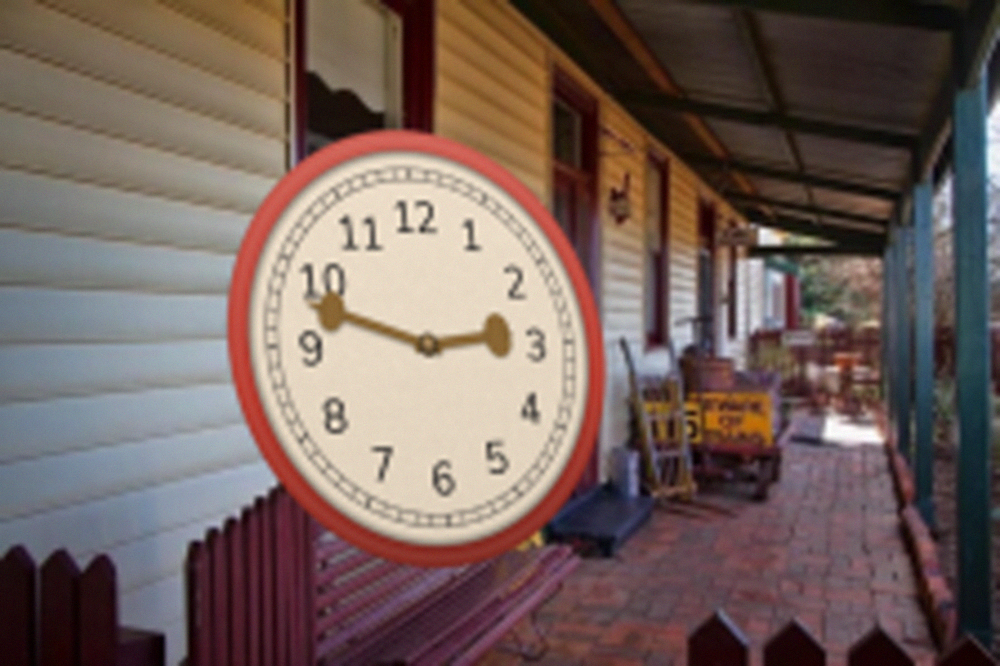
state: 2:48
